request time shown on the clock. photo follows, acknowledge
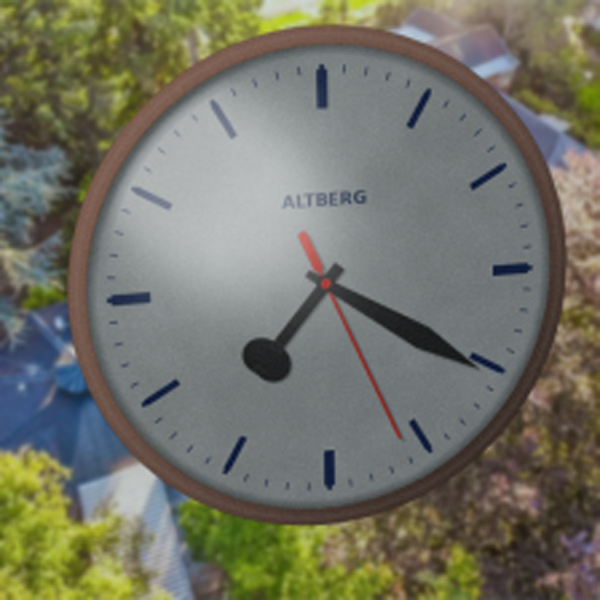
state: 7:20:26
